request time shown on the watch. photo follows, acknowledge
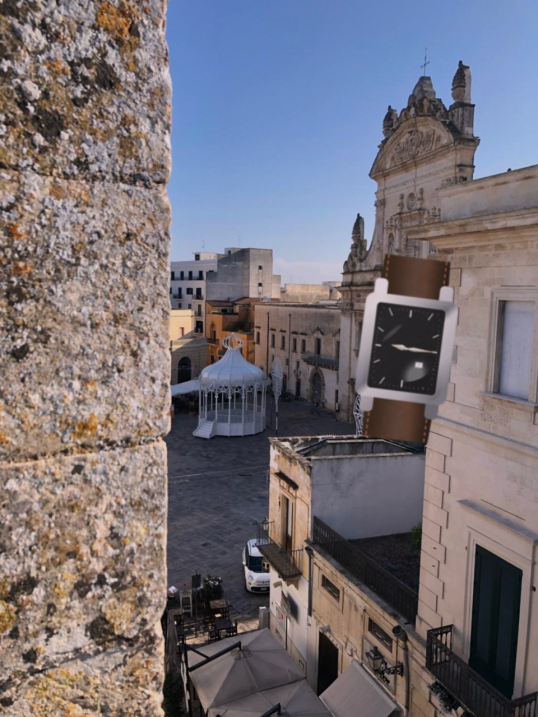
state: 9:15
